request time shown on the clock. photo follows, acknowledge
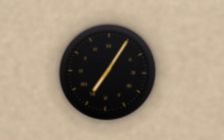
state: 7:05
